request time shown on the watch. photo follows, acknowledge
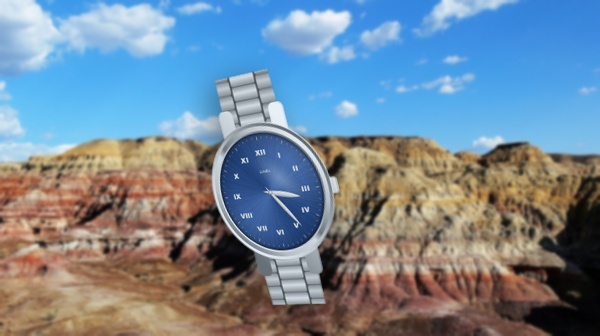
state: 3:24
